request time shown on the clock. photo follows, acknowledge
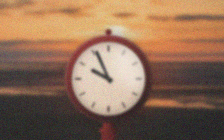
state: 9:56
